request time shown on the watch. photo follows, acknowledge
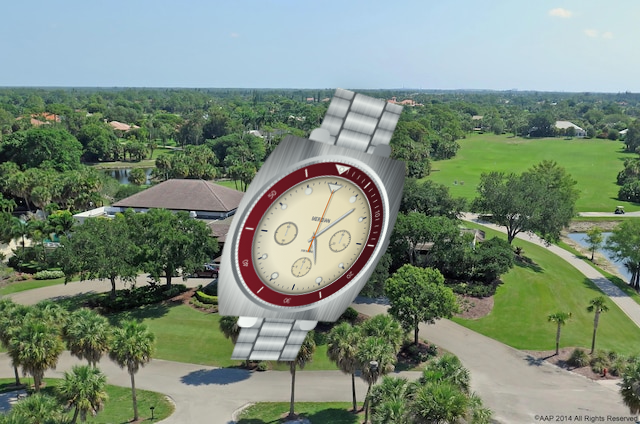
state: 5:07
